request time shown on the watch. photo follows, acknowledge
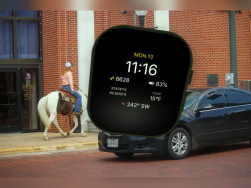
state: 11:16
